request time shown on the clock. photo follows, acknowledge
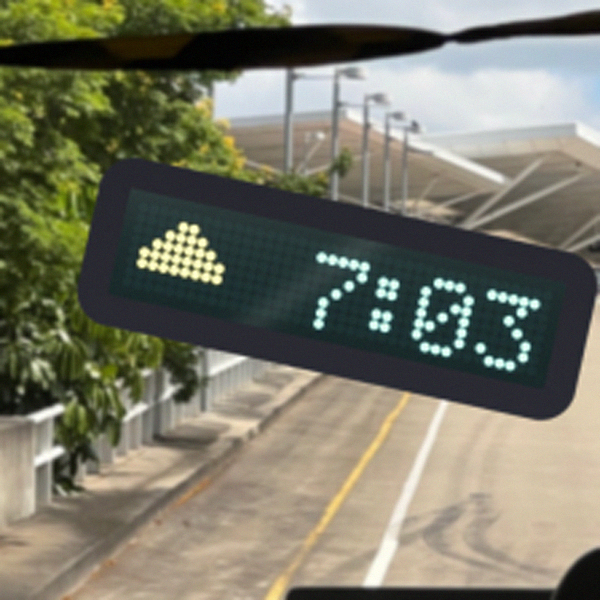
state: 7:03
